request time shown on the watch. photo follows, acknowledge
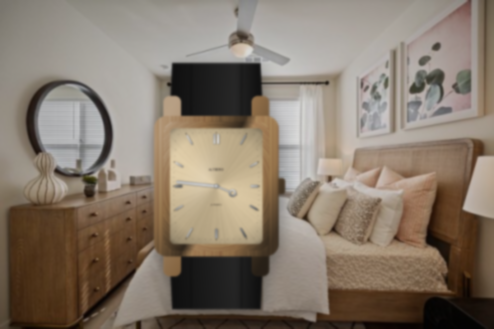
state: 3:46
